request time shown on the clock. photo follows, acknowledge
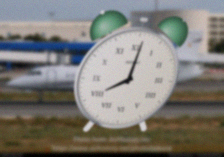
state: 8:01
